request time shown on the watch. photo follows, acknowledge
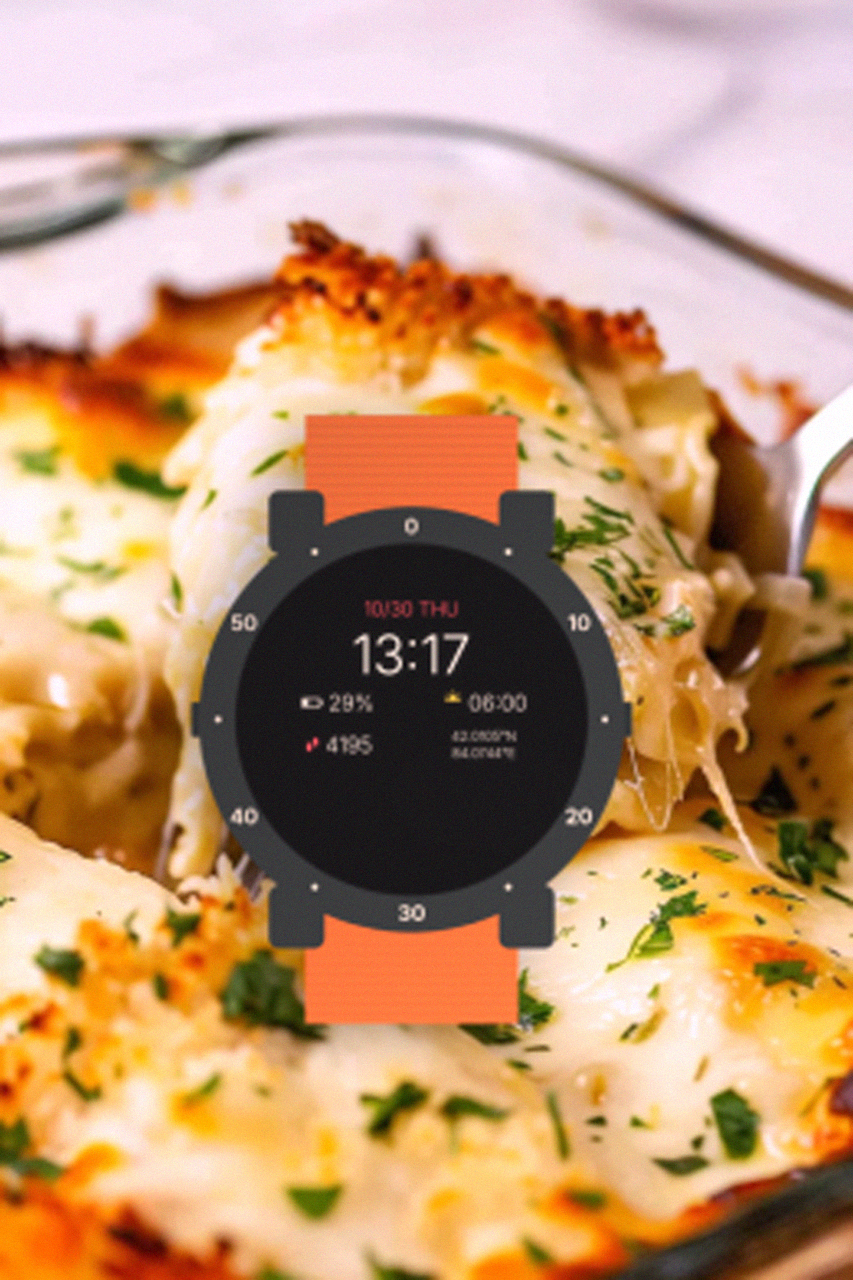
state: 13:17
